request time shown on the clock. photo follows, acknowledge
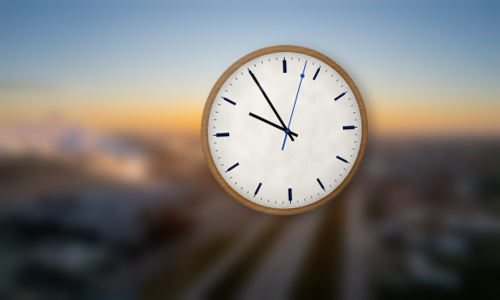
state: 9:55:03
